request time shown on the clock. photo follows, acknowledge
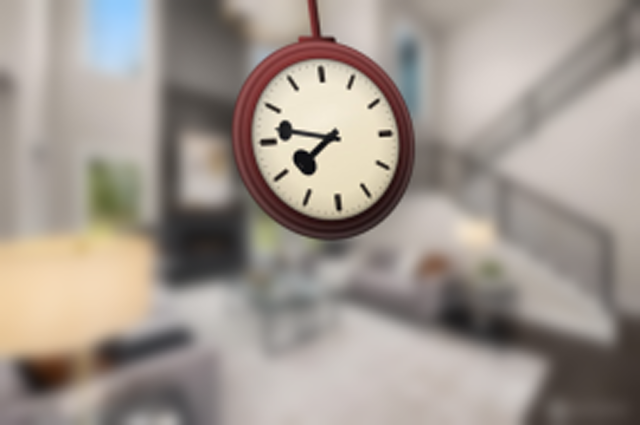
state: 7:47
